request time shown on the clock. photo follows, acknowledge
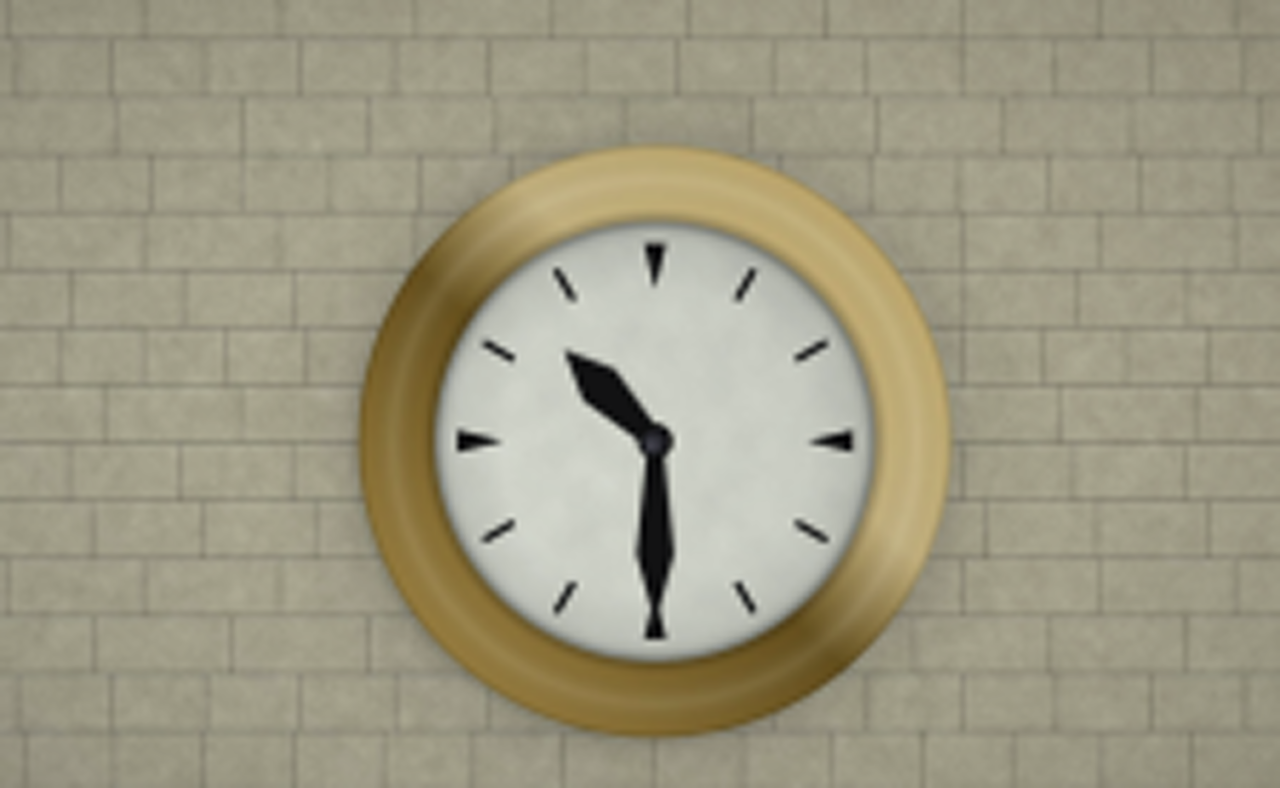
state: 10:30
